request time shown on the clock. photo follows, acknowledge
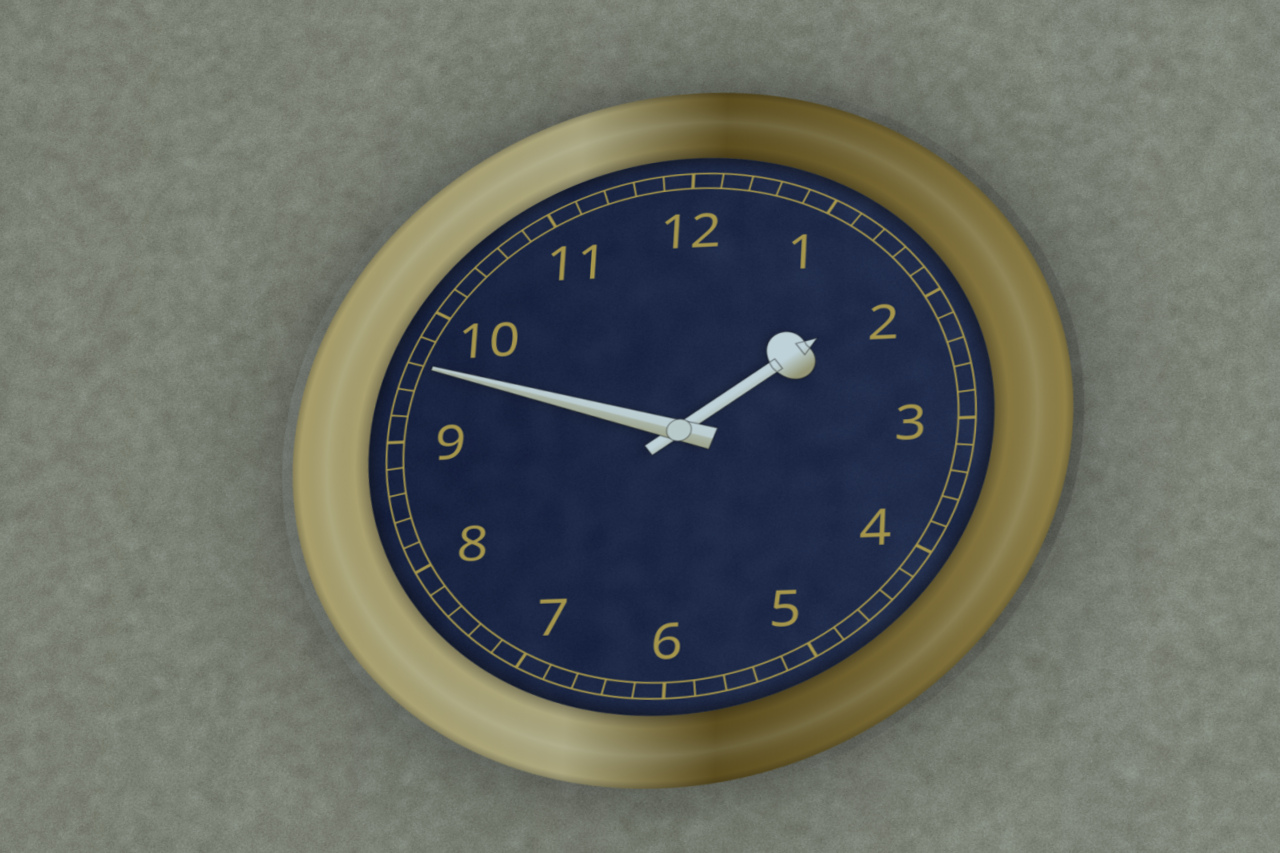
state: 1:48
